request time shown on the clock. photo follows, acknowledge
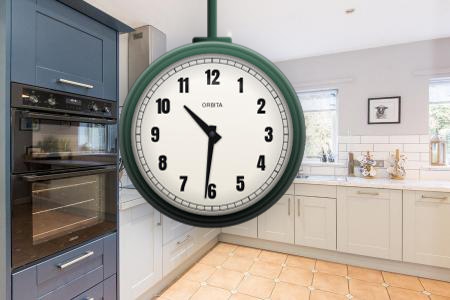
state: 10:31
